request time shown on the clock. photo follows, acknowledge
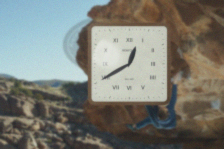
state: 12:40
